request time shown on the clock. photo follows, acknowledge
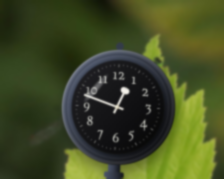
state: 12:48
